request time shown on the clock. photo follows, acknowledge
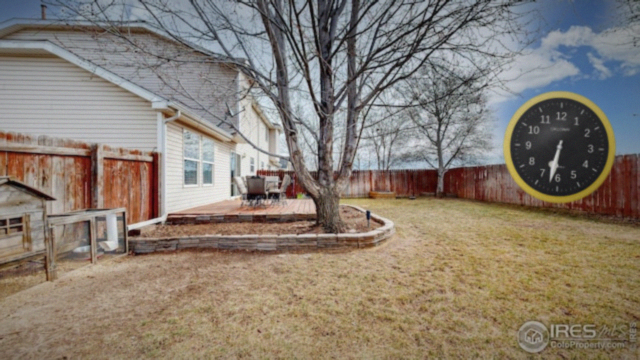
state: 6:32
